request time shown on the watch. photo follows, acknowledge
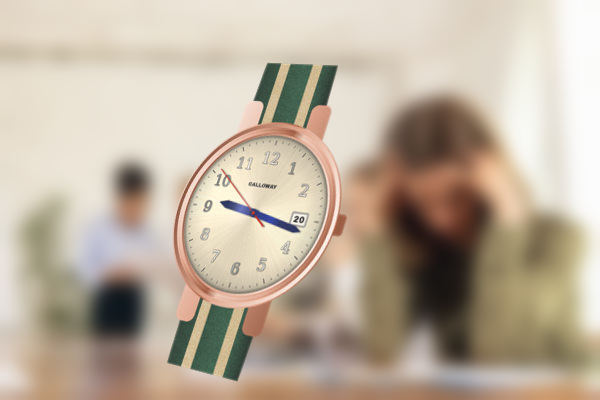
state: 9:16:51
